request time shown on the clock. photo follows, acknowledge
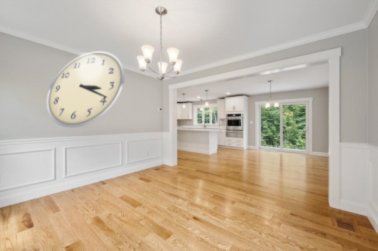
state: 3:19
